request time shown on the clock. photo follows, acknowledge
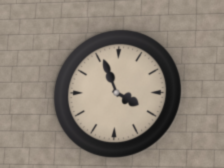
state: 3:56
